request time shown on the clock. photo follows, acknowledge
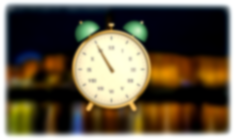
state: 10:55
